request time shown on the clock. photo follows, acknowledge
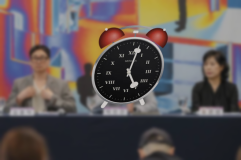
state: 5:02
